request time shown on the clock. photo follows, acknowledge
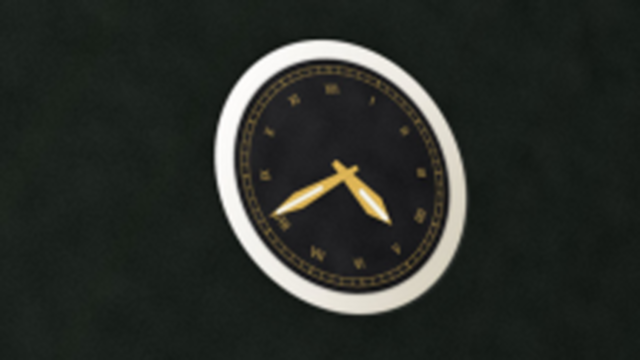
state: 4:41
